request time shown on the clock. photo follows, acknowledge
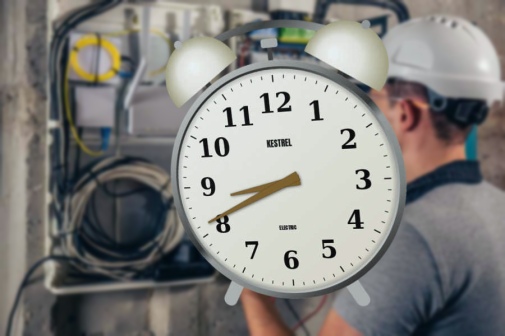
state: 8:41
